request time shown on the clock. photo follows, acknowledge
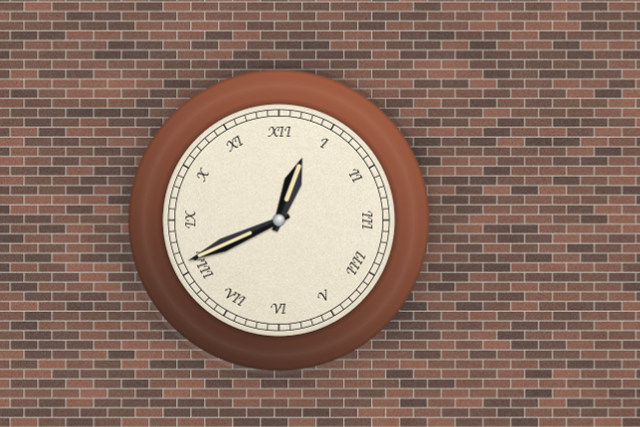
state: 12:41
